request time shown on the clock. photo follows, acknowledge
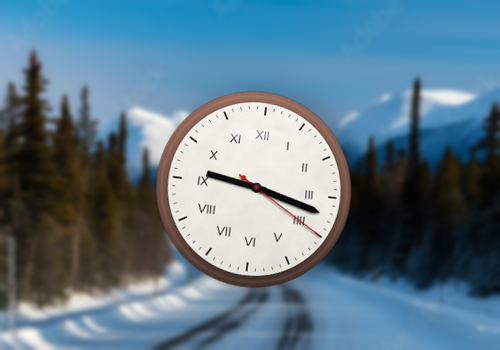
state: 9:17:20
